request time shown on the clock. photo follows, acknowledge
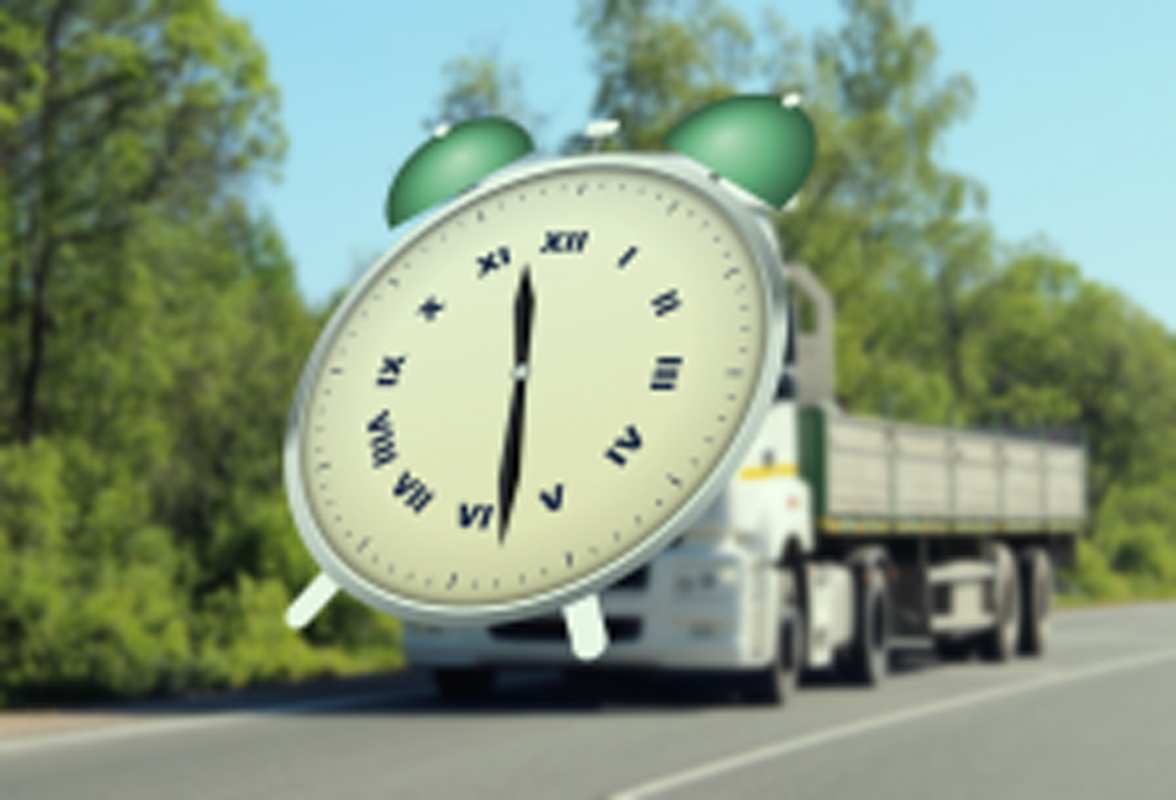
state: 11:28
